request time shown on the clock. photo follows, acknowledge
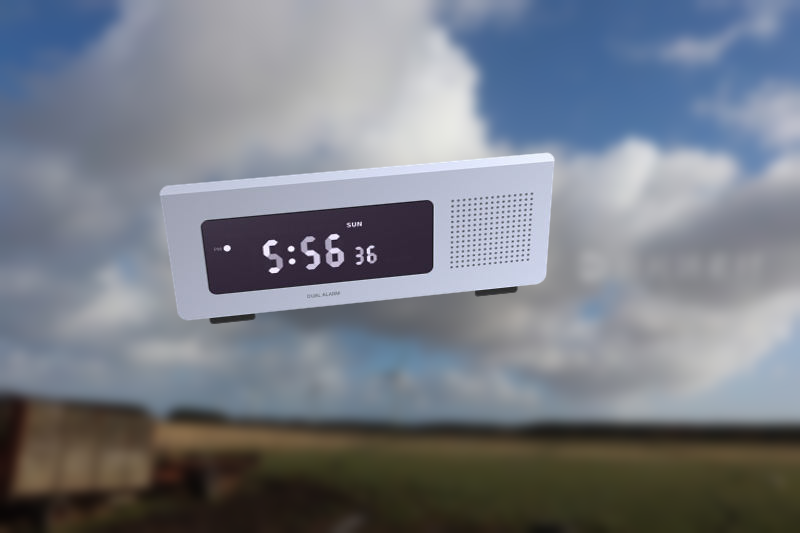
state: 5:56:36
